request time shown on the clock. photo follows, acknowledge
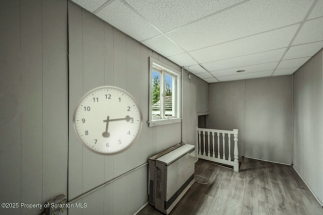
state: 6:14
